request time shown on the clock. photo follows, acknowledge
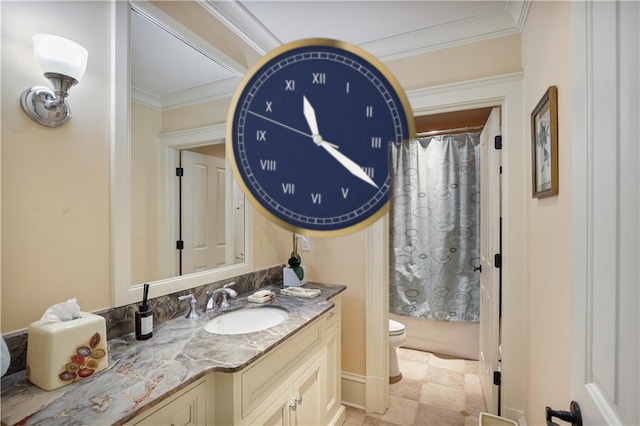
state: 11:20:48
